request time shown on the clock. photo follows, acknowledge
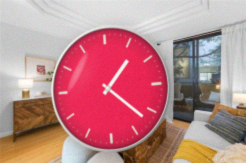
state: 1:22
